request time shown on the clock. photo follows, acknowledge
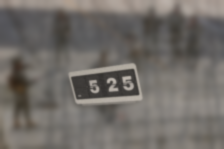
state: 5:25
